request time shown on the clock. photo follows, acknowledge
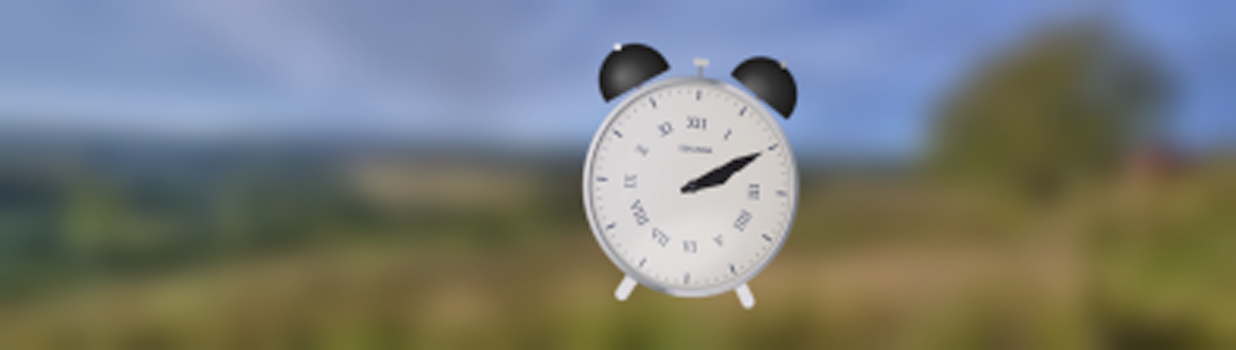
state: 2:10
